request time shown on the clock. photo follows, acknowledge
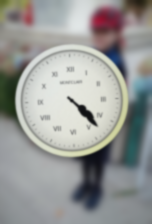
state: 4:23
